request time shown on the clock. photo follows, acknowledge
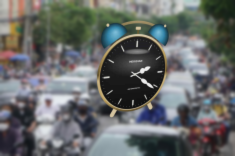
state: 2:21
